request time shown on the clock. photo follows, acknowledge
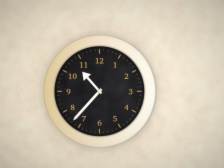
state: 10:37
